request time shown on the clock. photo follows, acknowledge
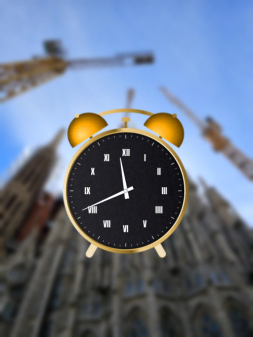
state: 11:41
